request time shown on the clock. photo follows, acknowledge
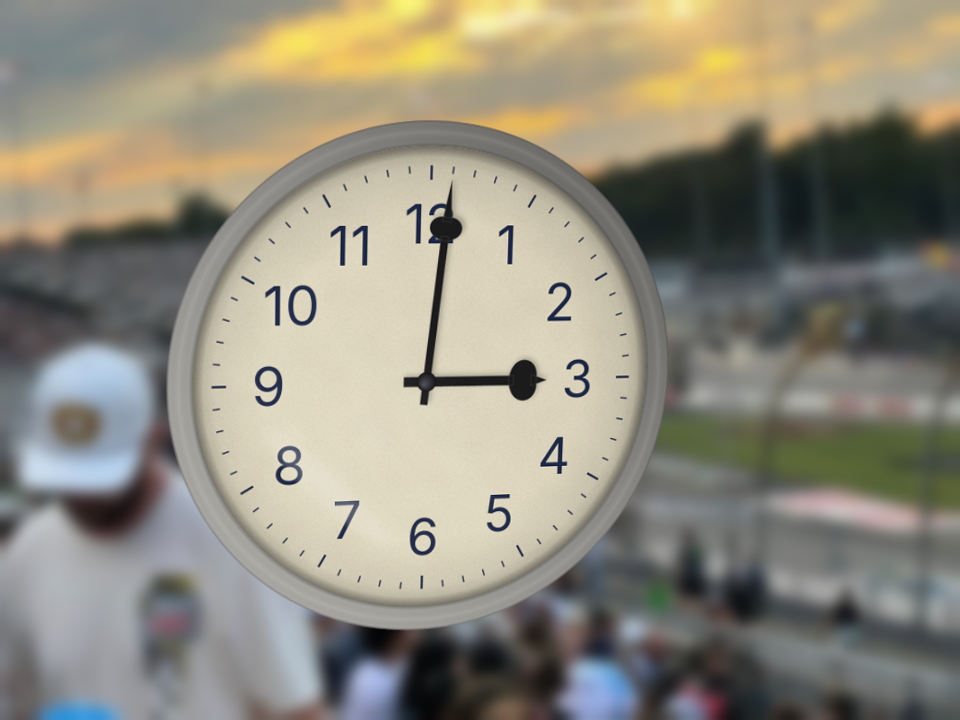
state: 3:01
